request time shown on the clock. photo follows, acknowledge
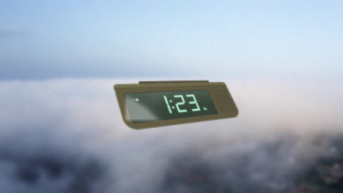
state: 1:23
